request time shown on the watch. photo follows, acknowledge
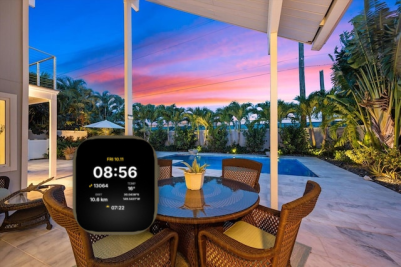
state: 8:56
